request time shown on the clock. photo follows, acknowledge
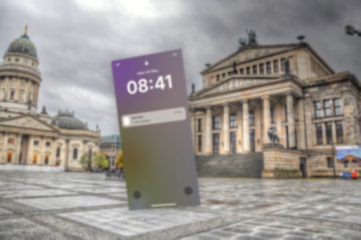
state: 8:41
